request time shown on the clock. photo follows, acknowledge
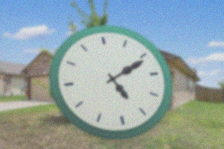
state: 5:11
